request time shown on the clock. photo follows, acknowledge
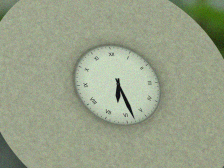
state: 6:28
